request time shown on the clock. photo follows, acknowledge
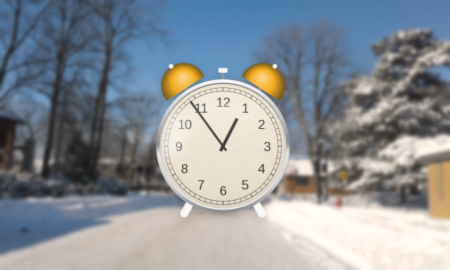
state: 12:54
